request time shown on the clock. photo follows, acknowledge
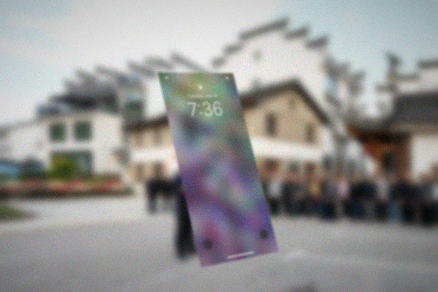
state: 7:36
